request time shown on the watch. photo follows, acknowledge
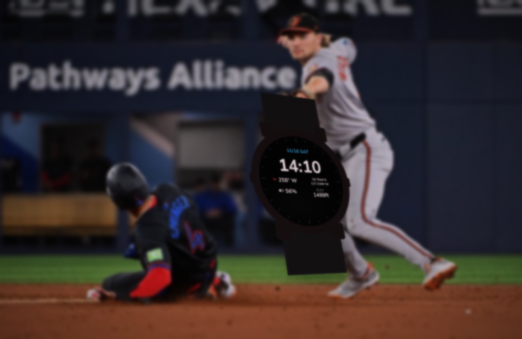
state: 14:10
